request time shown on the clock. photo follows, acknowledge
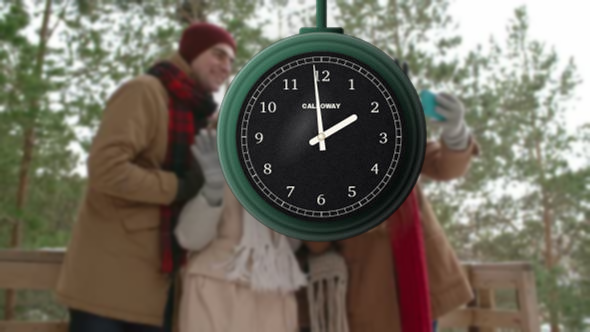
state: 1:59
